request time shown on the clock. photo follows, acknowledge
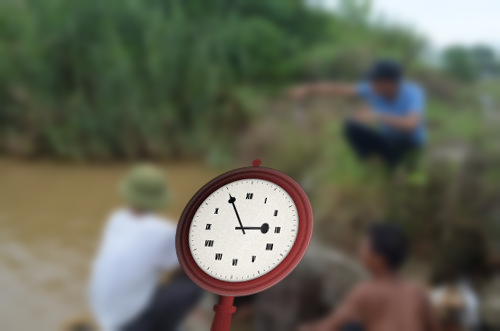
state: 2:55
